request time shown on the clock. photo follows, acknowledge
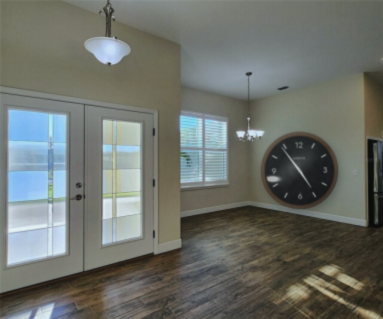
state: 4:54
